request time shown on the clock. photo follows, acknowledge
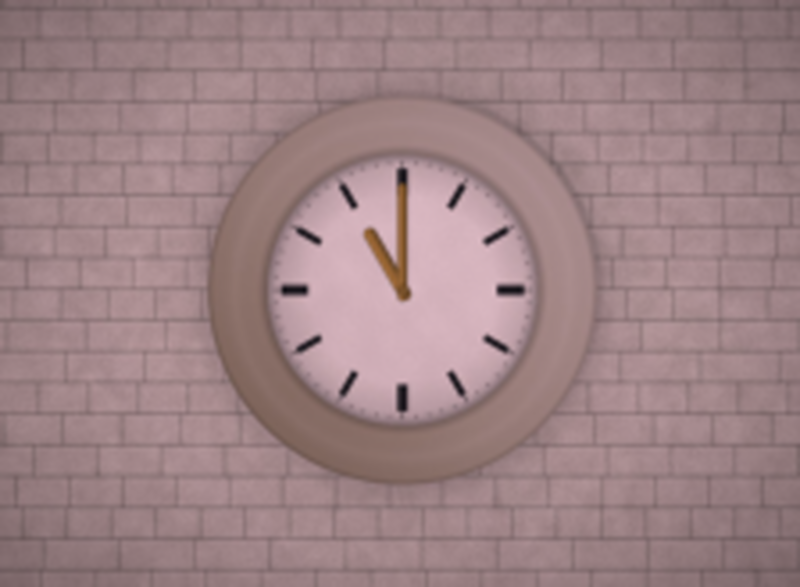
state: 11:00
